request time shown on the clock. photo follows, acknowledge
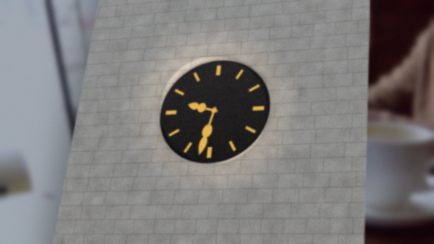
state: 9:32
